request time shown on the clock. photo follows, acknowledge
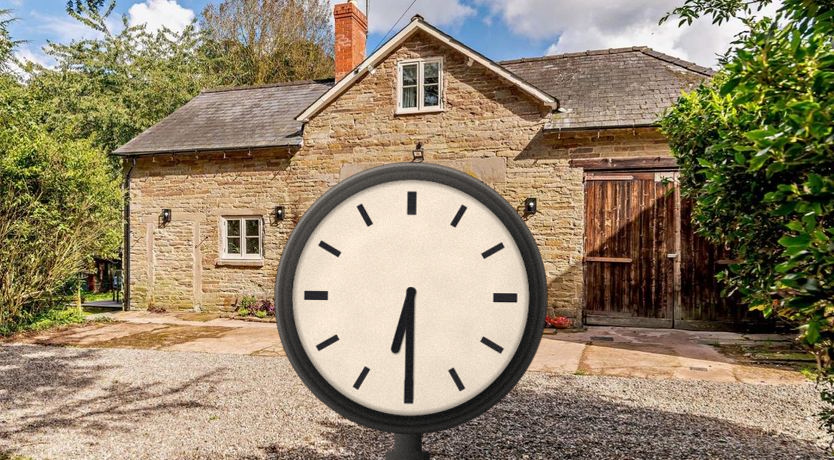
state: 6:30
